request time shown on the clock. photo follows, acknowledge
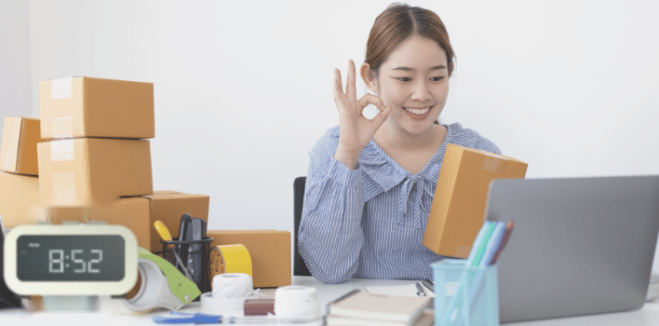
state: 8:52
